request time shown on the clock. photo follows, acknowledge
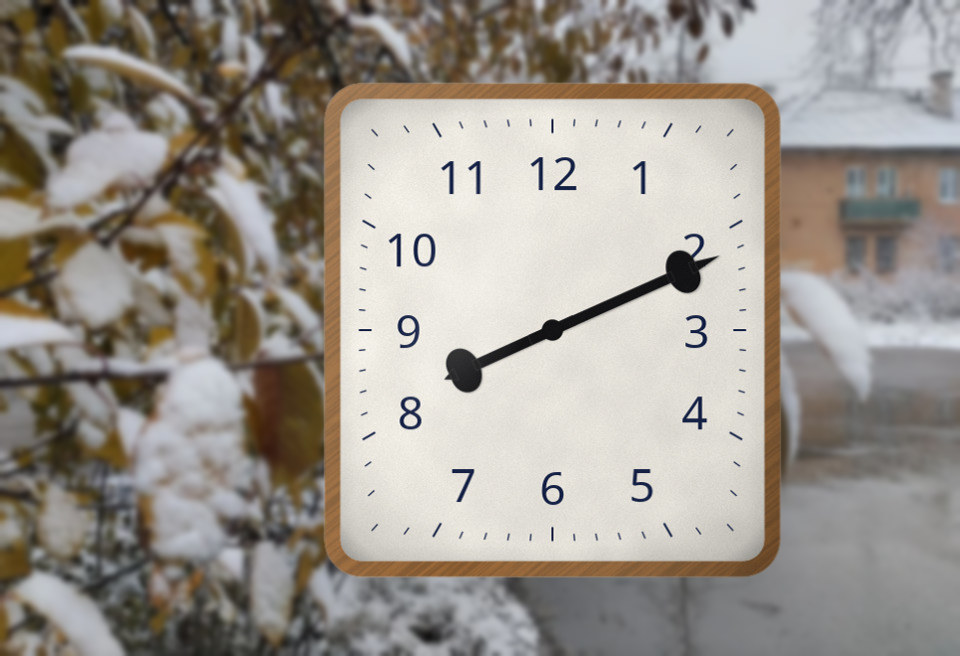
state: 8:11
